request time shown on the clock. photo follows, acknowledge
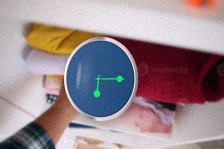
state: 6:15
